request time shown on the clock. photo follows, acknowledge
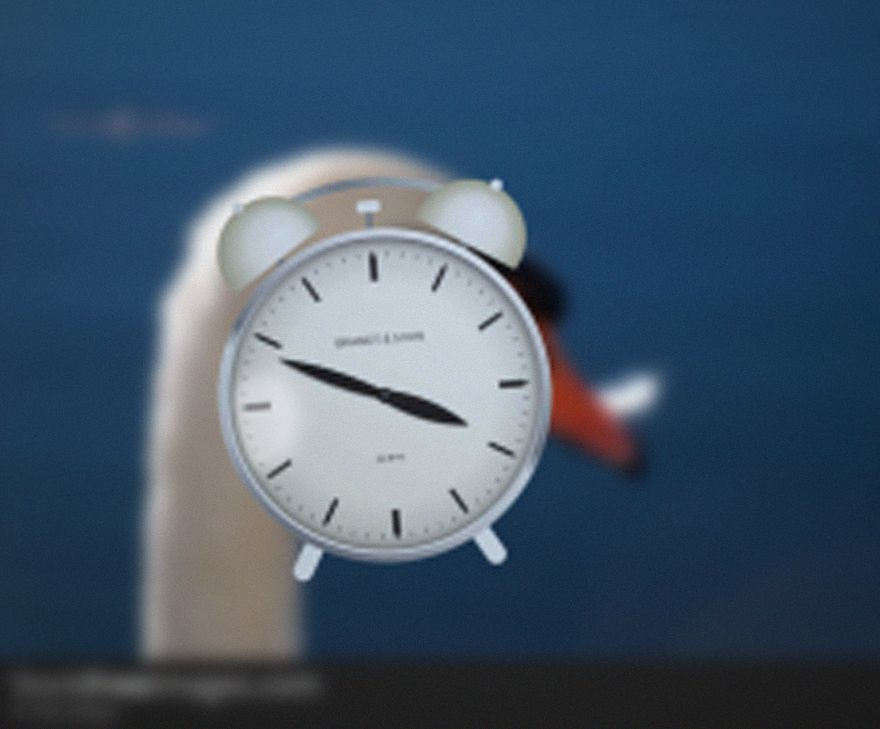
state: 3:49
